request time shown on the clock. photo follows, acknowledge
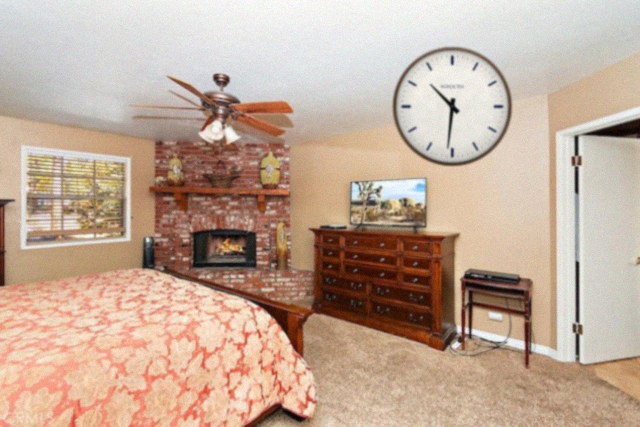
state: 10:31
